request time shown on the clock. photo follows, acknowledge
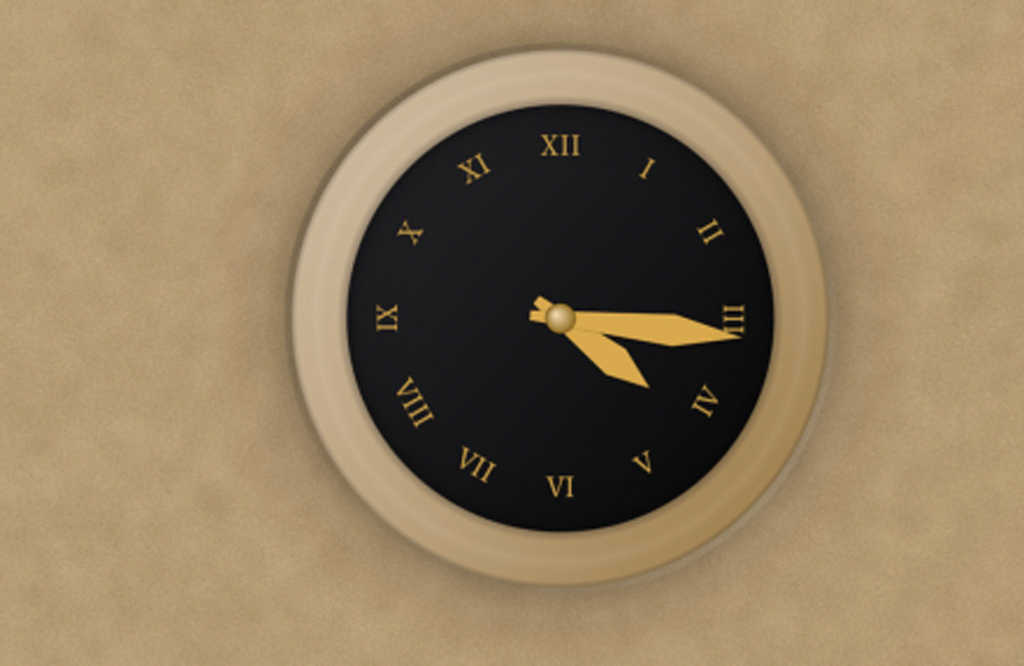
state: 4:16
